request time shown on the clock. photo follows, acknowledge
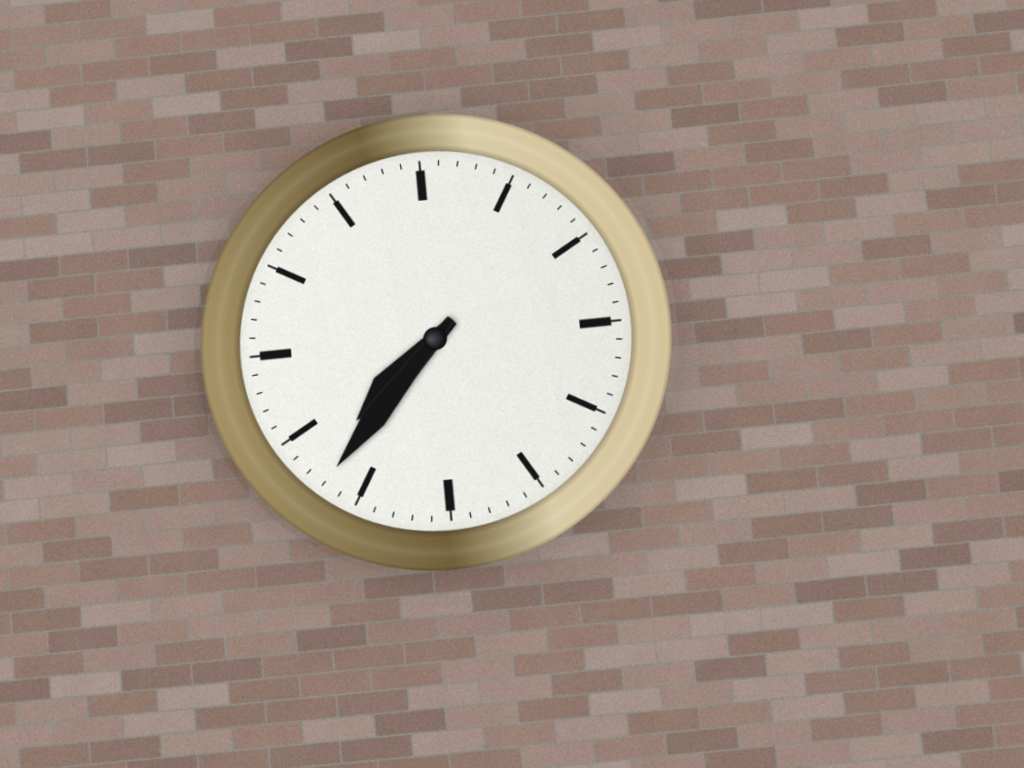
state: 7:37
